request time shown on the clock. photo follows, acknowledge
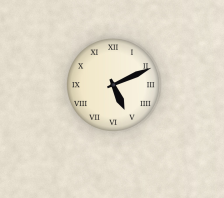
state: 5:11
